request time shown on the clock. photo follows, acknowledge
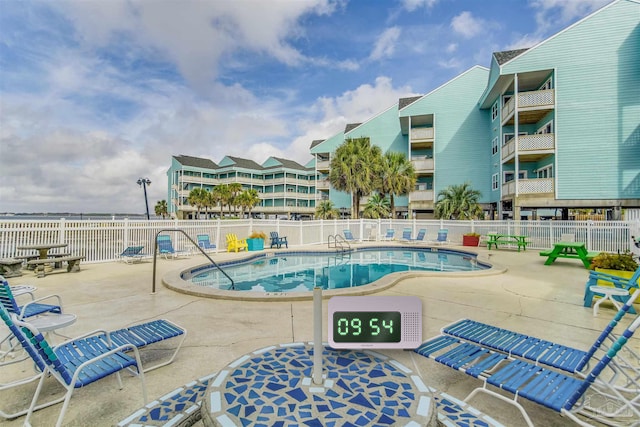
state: 9:54
